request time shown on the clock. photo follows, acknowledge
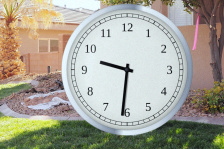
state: 9:31
